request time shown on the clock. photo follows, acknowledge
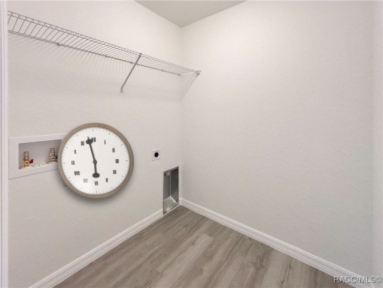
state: 5:58
